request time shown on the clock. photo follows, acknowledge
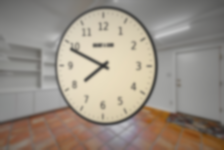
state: 7:49
